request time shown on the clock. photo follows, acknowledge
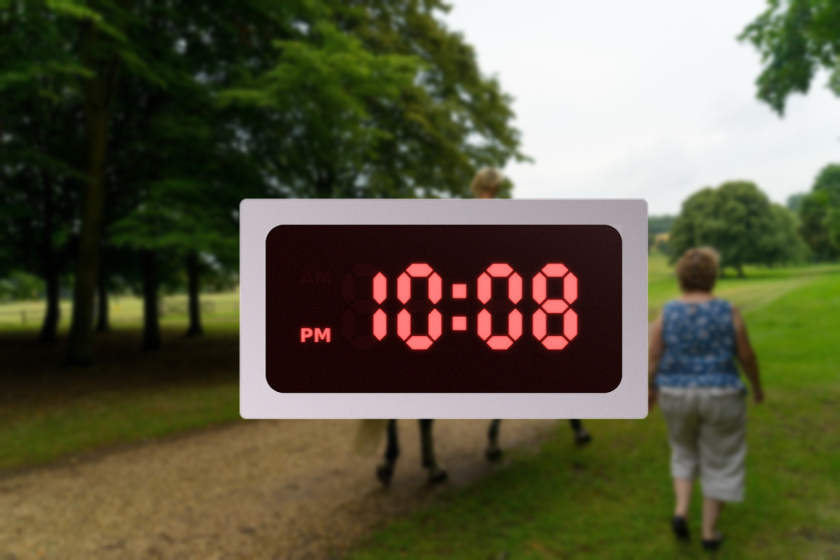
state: 10:08
